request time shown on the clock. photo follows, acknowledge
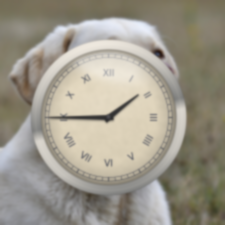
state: 1:45
